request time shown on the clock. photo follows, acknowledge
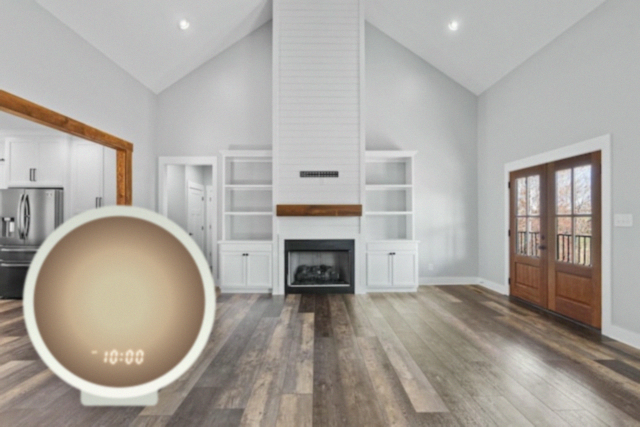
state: 10:00
